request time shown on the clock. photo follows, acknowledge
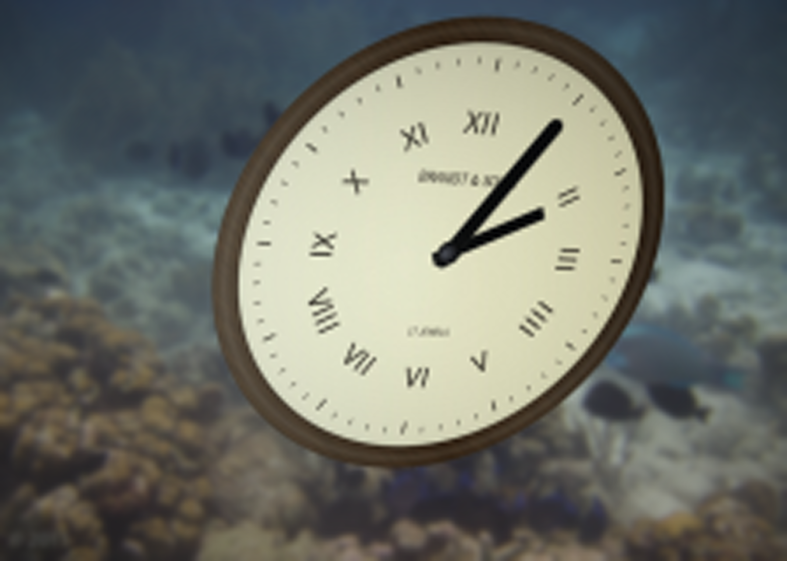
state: 2:05
